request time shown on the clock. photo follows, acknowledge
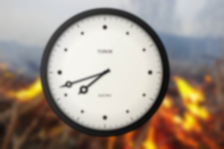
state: 7:42
